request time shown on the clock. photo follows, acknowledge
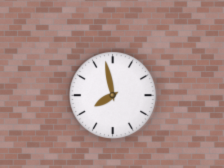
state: 7:58
